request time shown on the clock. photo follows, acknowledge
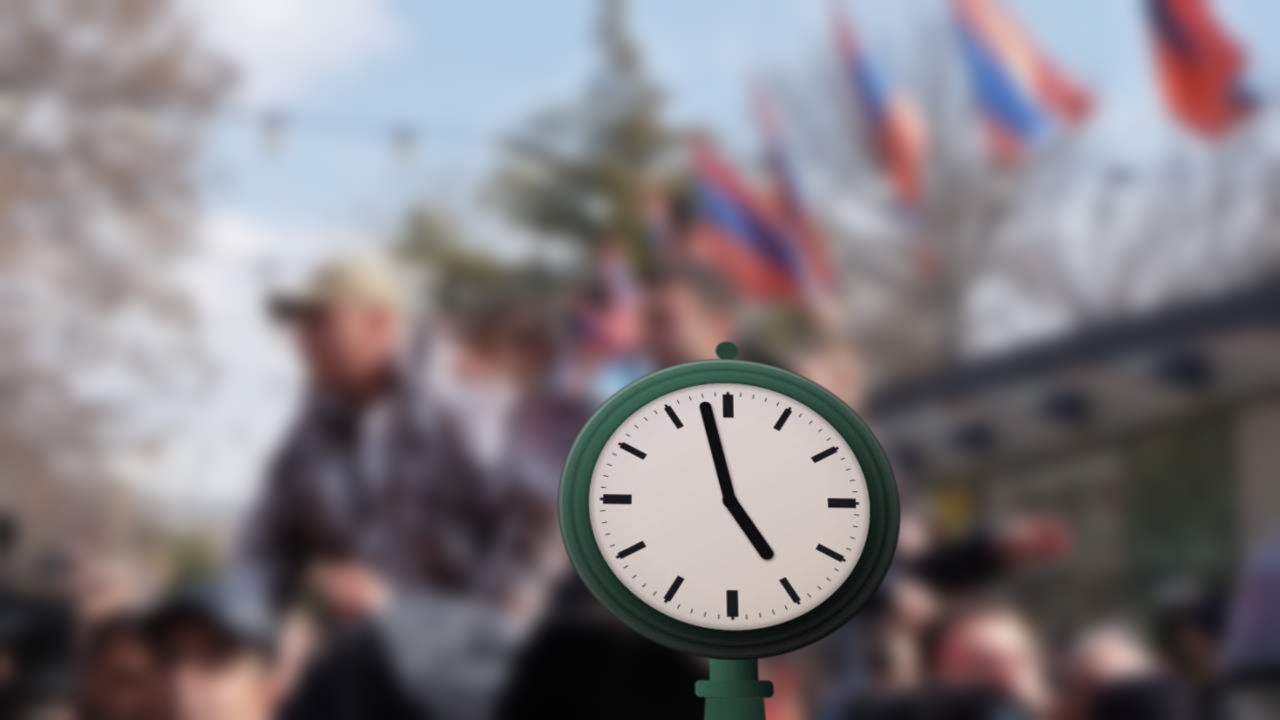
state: 4:58
